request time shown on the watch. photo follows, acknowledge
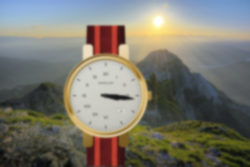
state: 3:16
